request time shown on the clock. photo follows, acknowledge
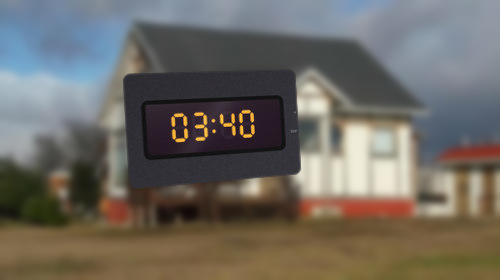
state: 3:40
